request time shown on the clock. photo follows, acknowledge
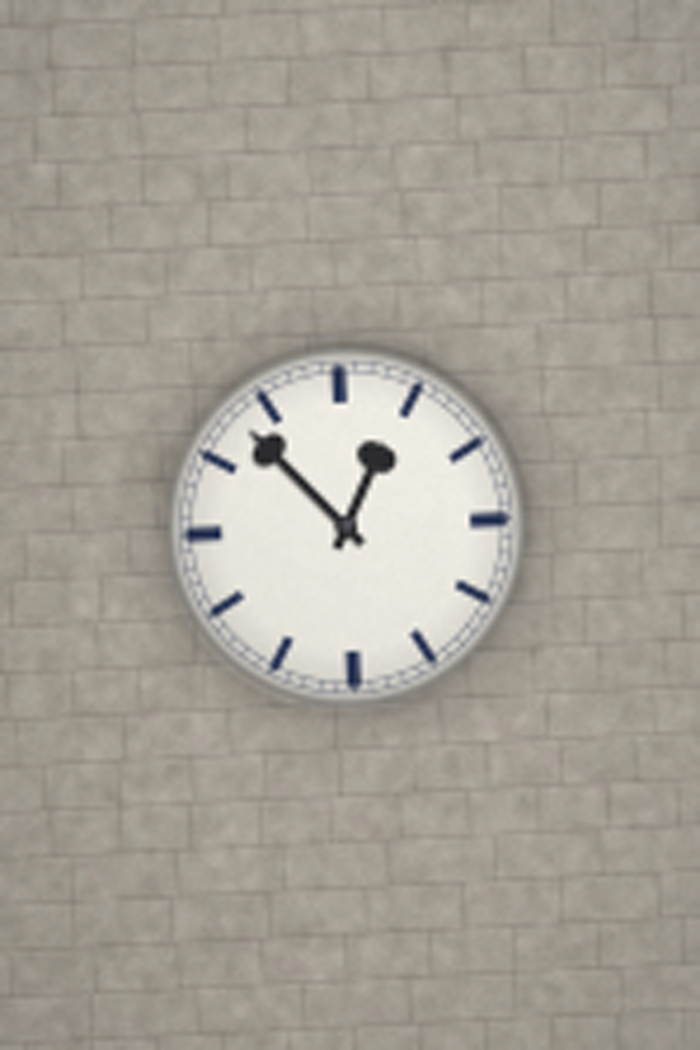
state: 12:53
